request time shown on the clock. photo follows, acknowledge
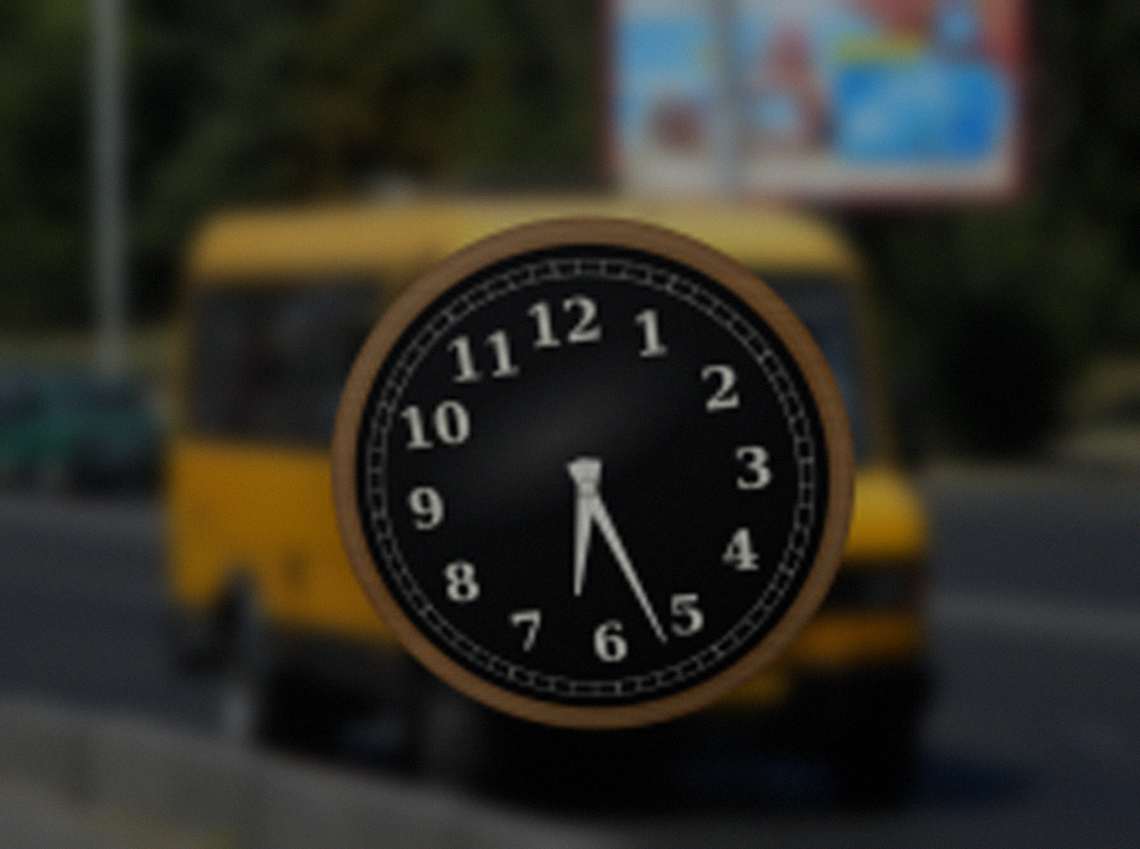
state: 6:27
